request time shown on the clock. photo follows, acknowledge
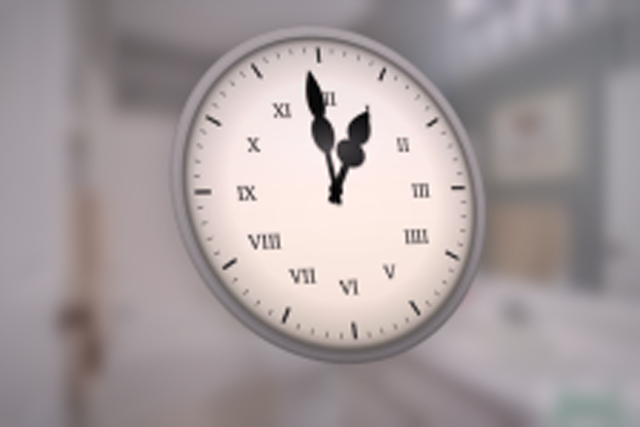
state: 12:59
